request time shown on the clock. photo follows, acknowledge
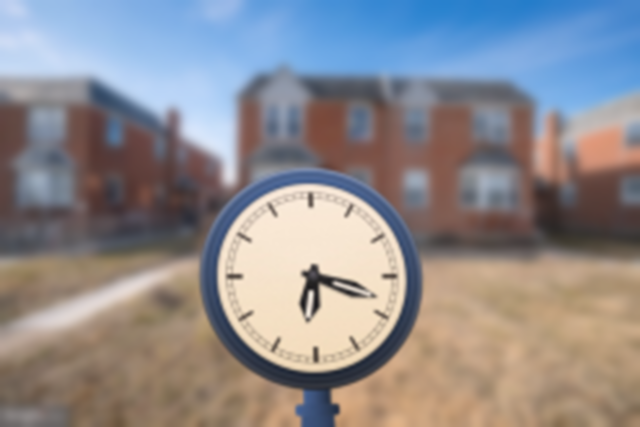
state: 6:18
